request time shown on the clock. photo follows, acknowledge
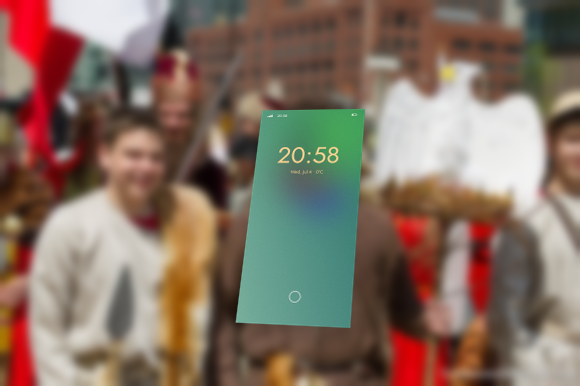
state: 20:58
